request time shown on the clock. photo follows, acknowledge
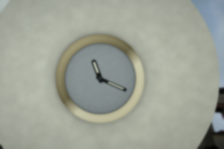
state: 11:19
